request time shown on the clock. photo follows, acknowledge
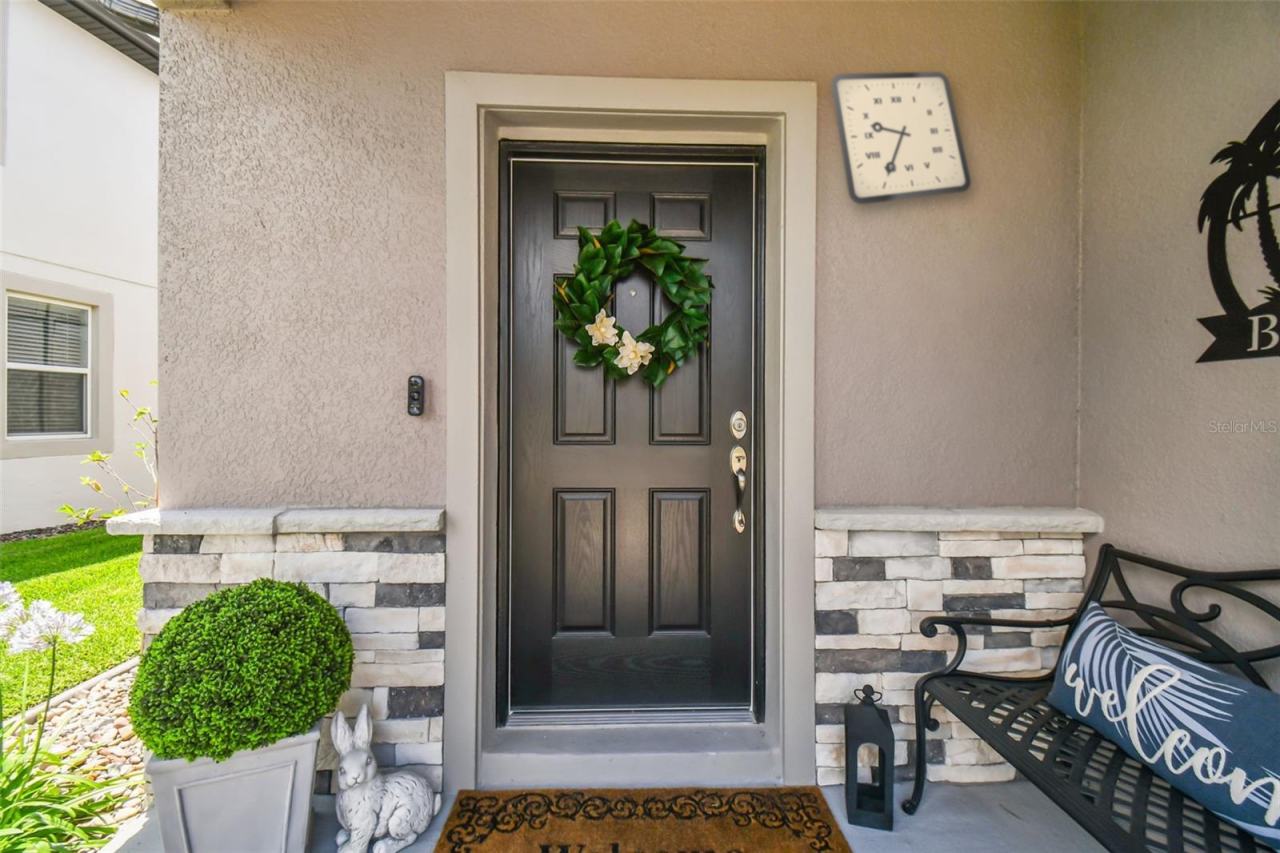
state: 9:35
